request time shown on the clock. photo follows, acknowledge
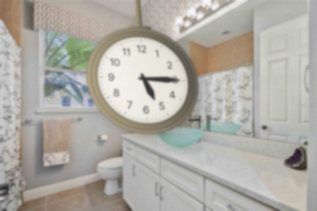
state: 5:15
